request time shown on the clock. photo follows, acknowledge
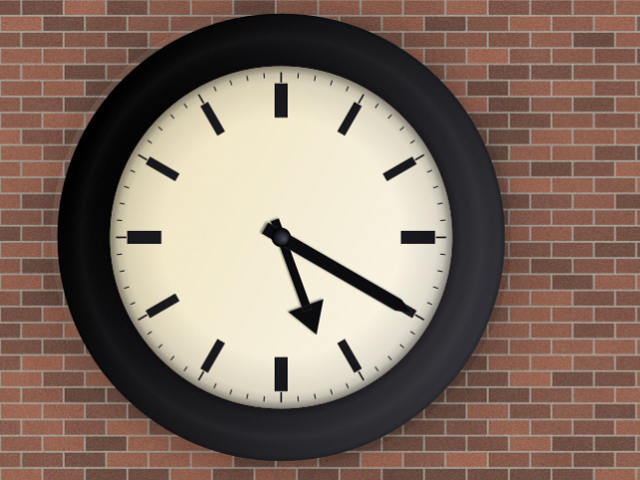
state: 5:20
